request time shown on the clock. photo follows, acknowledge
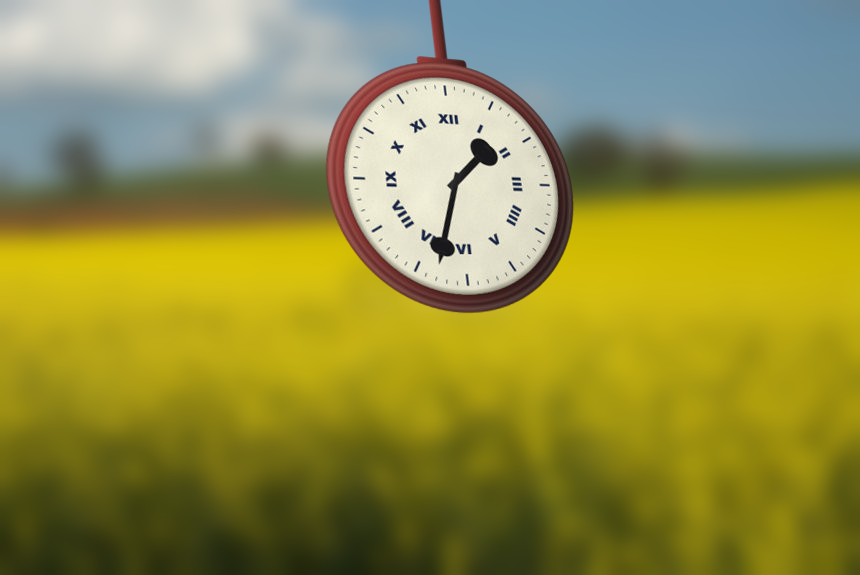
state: 1:33
